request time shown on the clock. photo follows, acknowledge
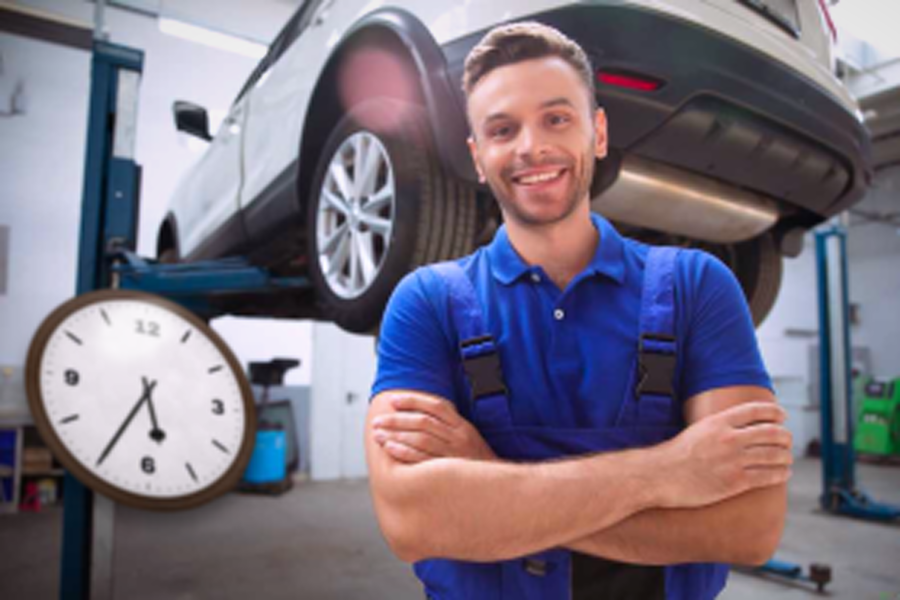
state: 5:35
